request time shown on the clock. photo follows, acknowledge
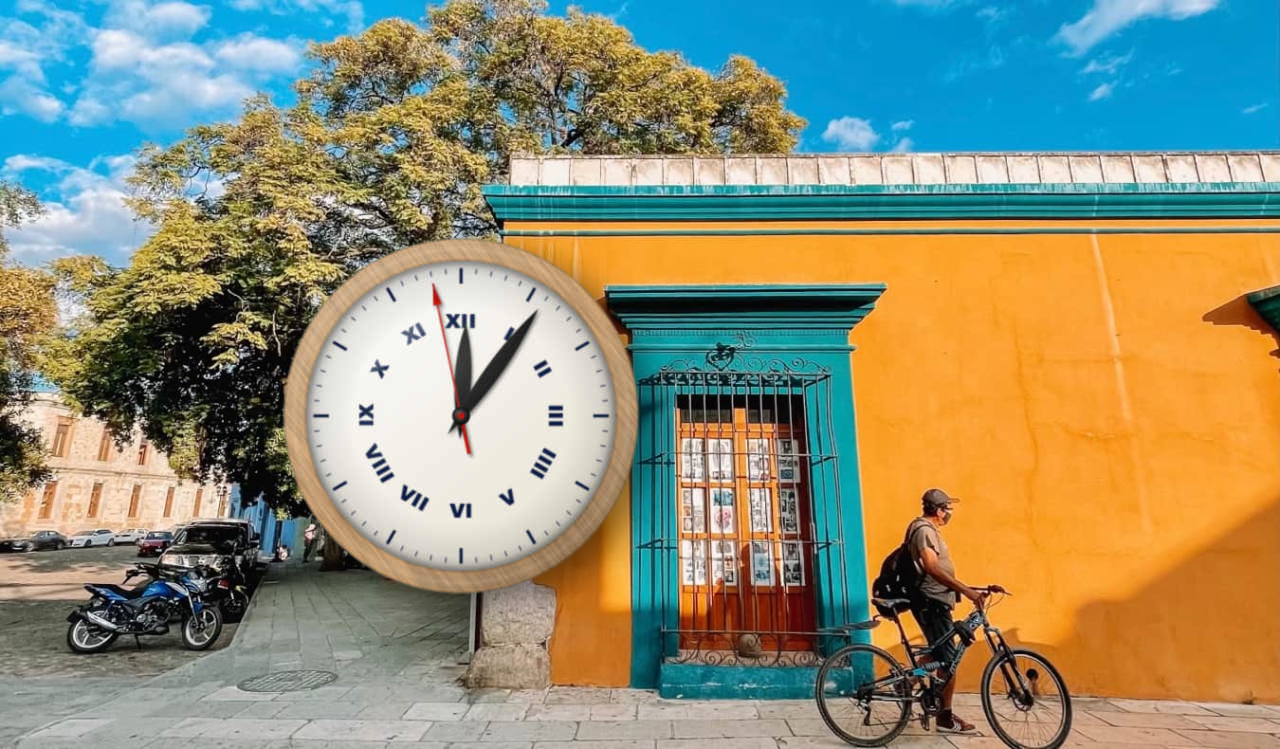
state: 12:05:58
